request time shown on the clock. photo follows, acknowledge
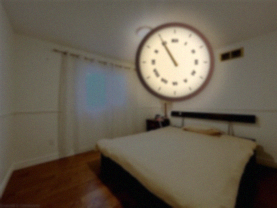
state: 10:55
